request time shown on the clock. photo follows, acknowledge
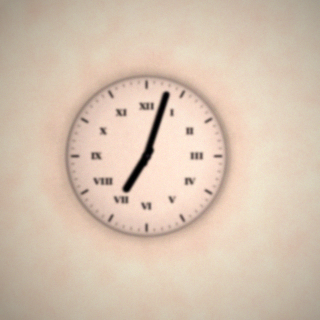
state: 7:03
